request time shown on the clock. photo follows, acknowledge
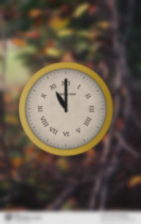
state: 11:00
